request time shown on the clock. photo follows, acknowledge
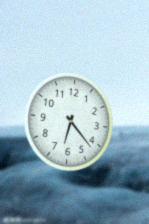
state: 6:22
